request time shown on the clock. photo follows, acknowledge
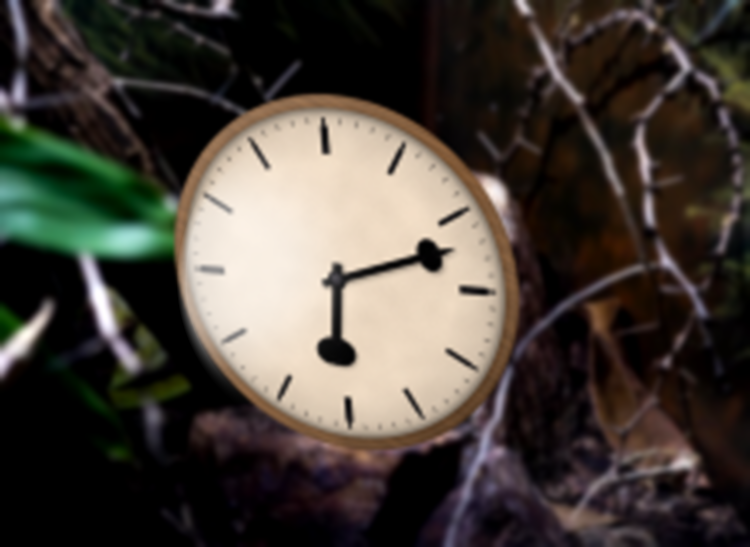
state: 6:12
